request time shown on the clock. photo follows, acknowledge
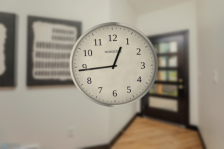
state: 12:44
